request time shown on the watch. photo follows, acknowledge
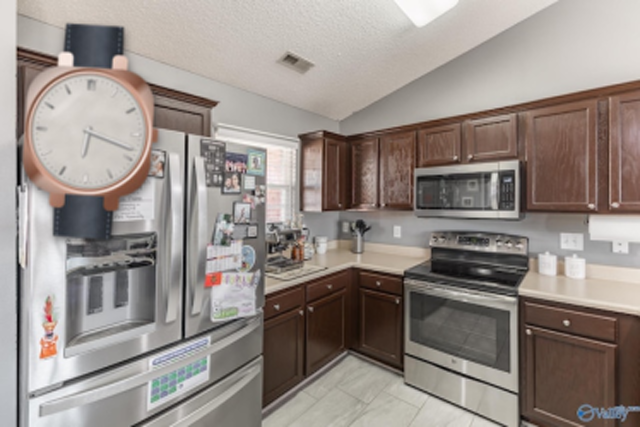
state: 6:18
